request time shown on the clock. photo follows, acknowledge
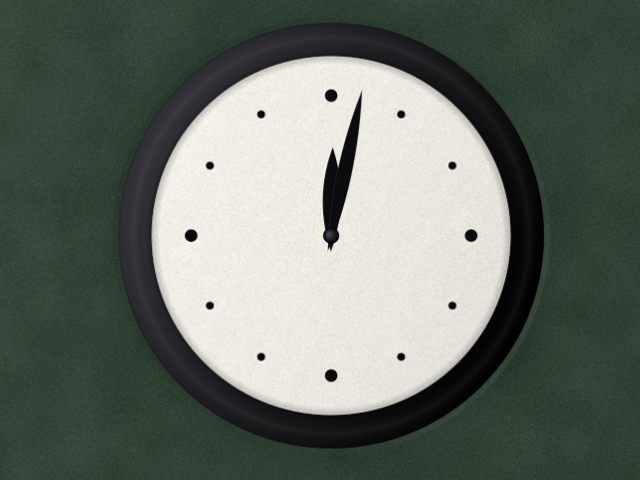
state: 12:02
